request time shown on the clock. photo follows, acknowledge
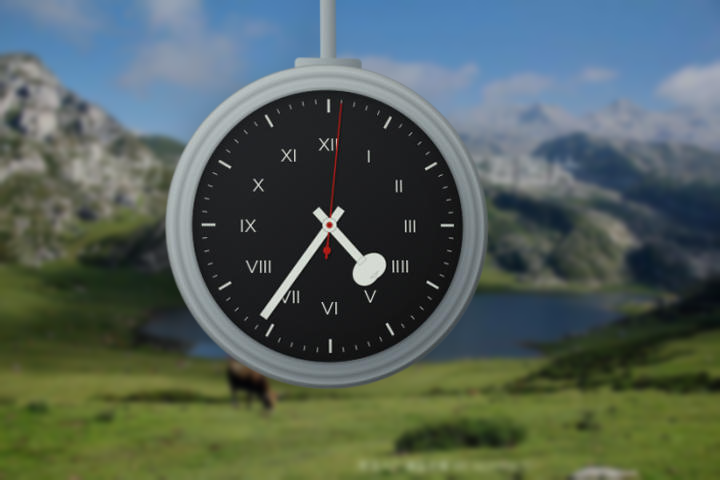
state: 4:36:01
